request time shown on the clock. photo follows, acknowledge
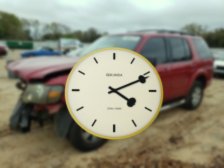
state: 4:11
